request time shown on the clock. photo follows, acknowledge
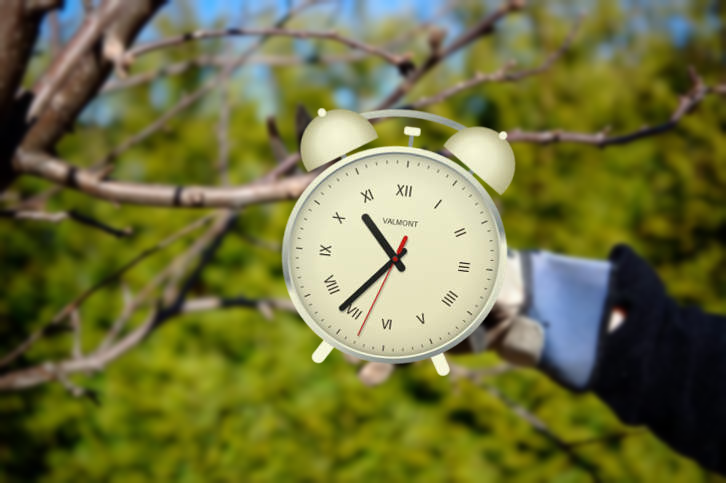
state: 10:36:33
